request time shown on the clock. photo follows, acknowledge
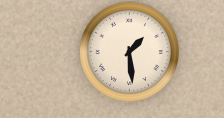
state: 1:29
